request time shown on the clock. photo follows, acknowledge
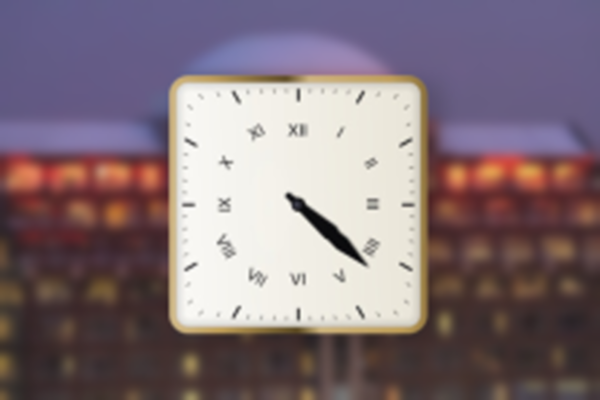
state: 4:22
